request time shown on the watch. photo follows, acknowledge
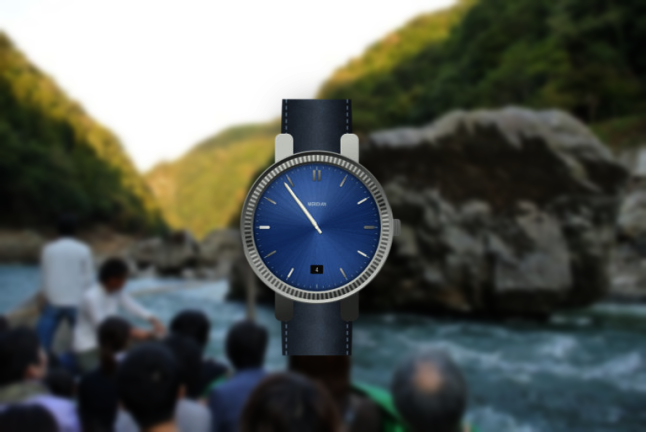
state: 10:54
